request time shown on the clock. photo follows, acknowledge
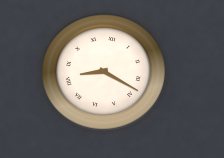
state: 8:18
